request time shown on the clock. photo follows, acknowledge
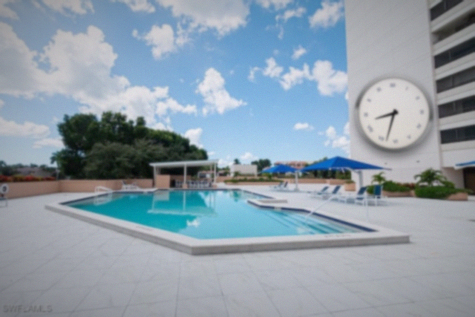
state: 8:33
